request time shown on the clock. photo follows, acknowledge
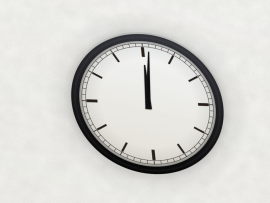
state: 12:01
